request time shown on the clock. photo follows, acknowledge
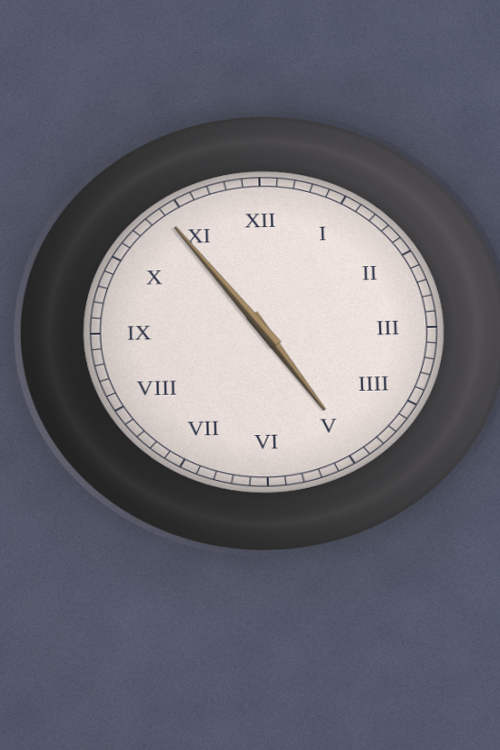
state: 4:54
